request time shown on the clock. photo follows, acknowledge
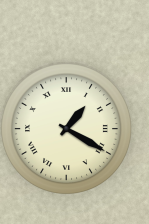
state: 1:20
